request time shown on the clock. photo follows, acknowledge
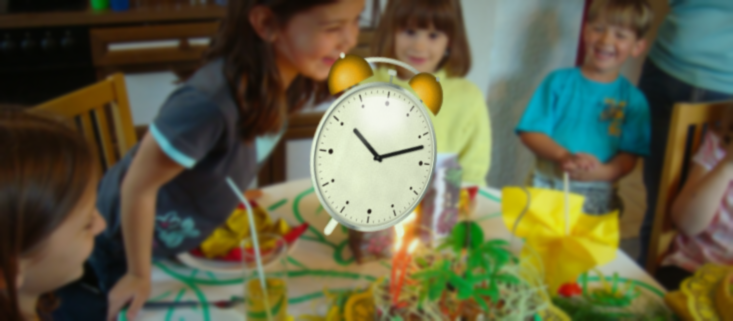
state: 10:12
